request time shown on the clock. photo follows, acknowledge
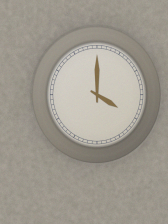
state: 4:00
